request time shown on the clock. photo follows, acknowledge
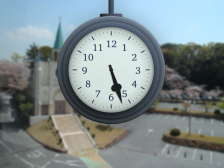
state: 5:27
